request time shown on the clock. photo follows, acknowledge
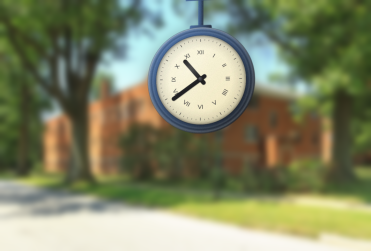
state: 10:39
